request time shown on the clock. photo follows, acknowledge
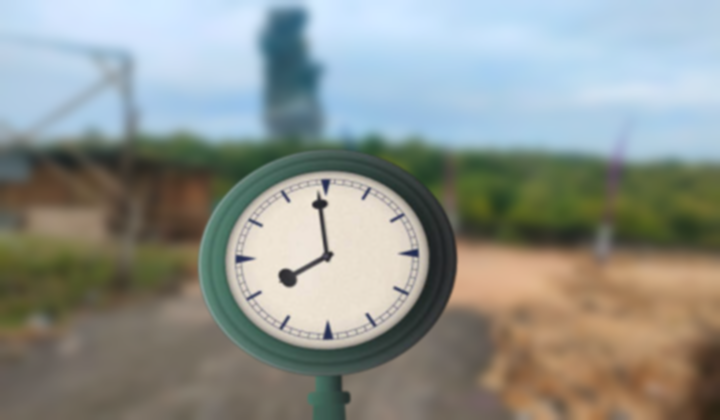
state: 7:59
